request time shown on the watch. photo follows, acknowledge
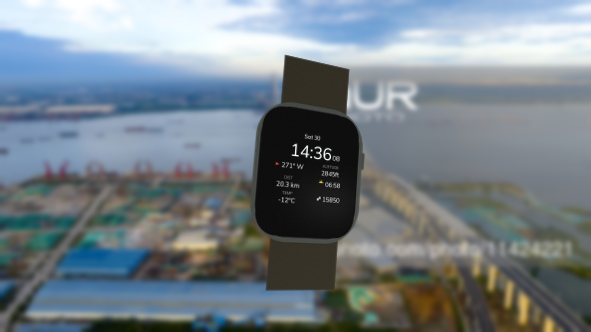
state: 14:36
